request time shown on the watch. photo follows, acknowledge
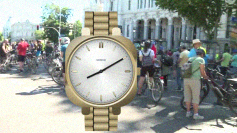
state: 8:10
